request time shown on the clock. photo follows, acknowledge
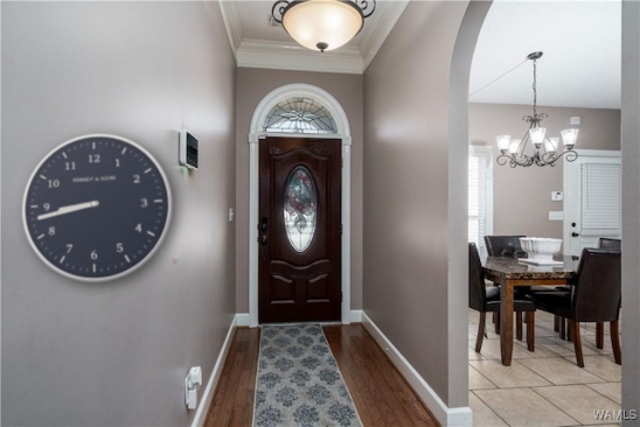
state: 8:43
